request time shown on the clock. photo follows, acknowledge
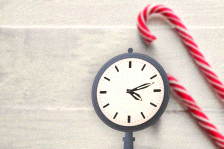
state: 4:12
